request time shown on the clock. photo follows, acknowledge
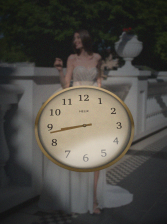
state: 8:43
